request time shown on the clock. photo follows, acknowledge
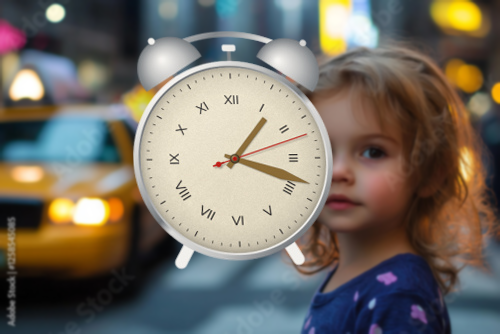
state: 1:18:12
